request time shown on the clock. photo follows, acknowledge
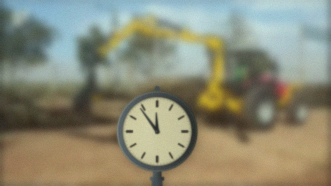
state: 11:54
